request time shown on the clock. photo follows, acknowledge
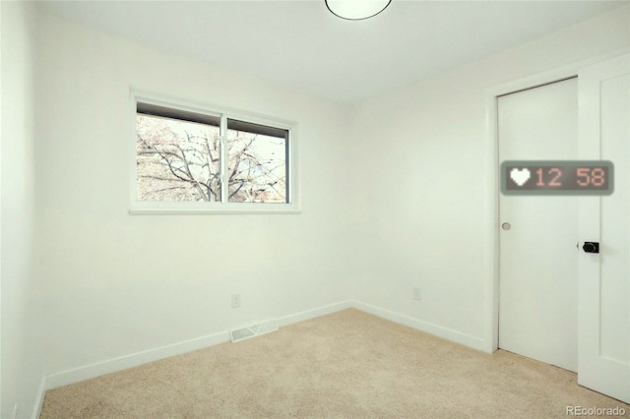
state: 12:58
